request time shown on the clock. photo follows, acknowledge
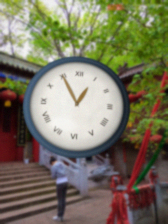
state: 12:55
